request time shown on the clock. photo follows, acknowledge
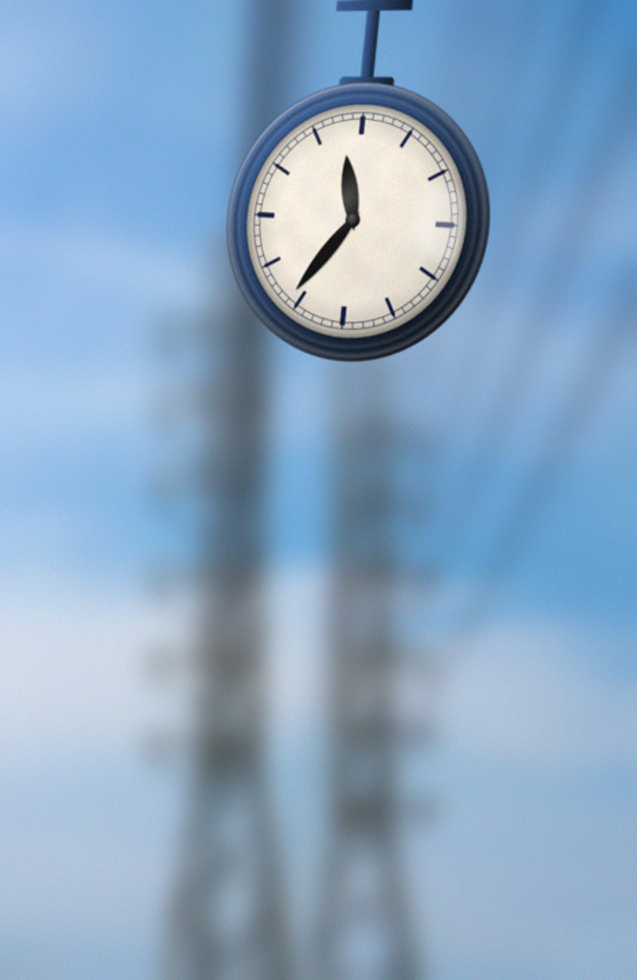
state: 11:36
